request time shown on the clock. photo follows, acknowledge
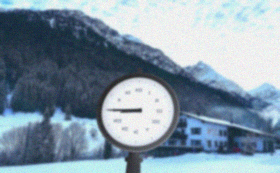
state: 8:45
